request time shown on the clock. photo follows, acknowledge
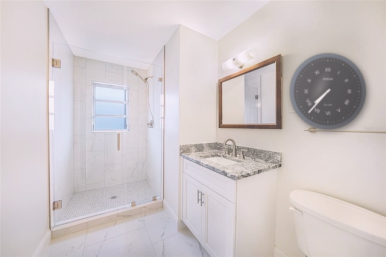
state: 7:37
